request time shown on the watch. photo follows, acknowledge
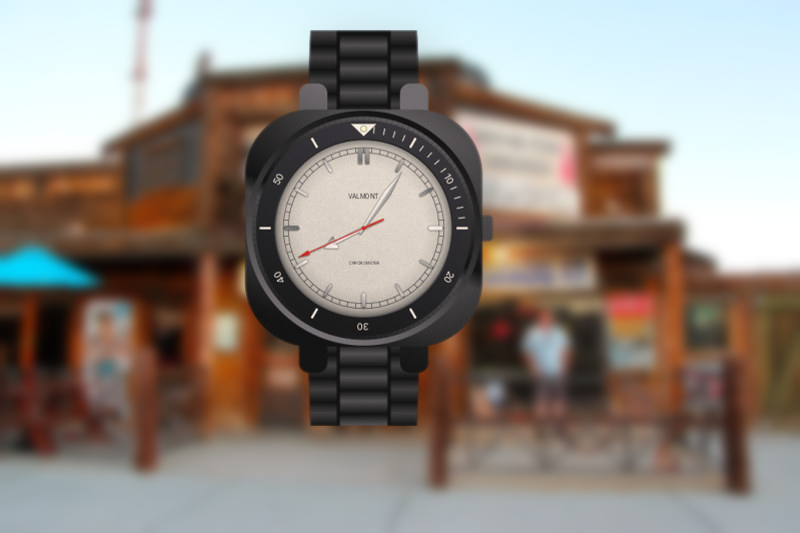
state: 8:05:41
